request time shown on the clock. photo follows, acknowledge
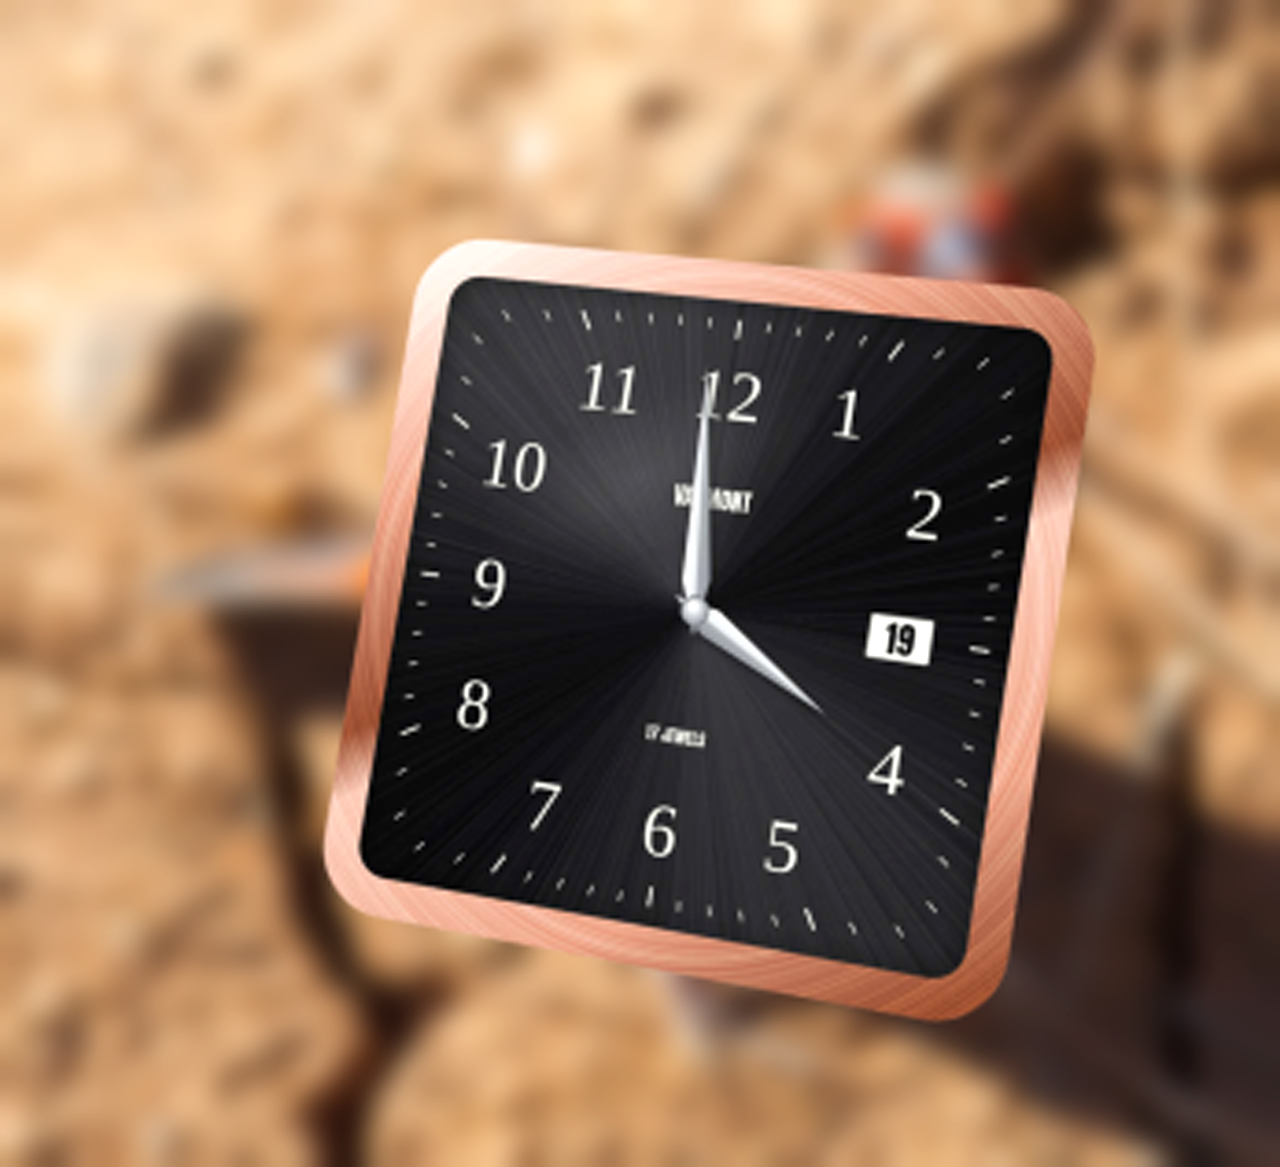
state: 3:59
